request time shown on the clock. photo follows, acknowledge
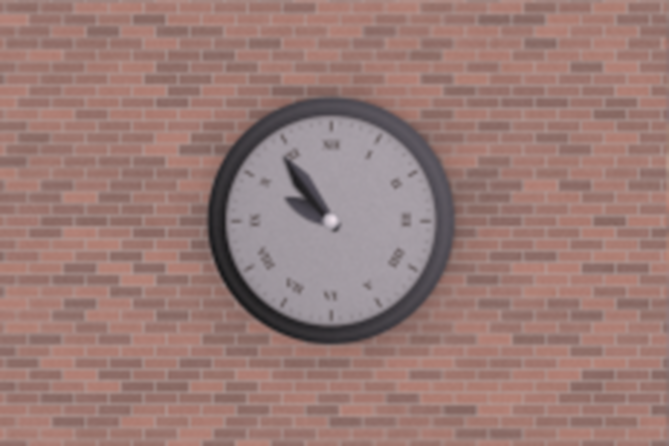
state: 9:54
